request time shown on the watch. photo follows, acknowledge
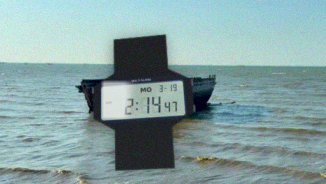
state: 2:14:47
